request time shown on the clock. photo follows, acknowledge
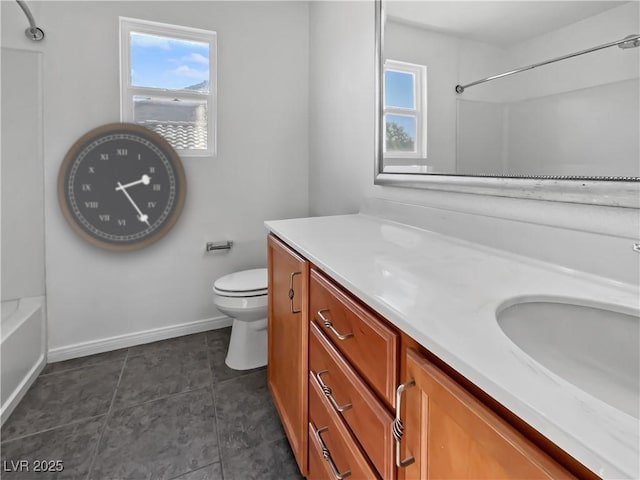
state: 2:24
